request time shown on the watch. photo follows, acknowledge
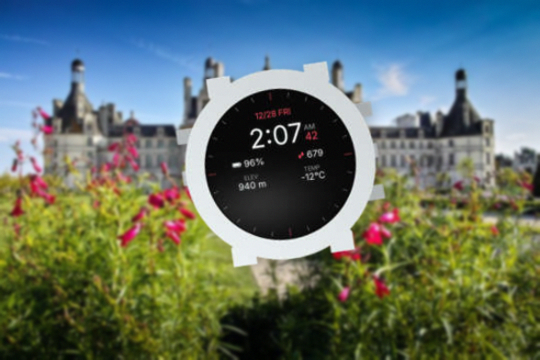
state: 2:07:42
